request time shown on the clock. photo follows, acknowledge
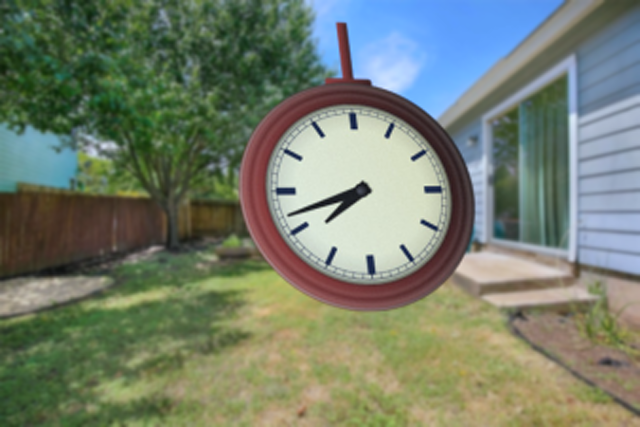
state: 7:42
